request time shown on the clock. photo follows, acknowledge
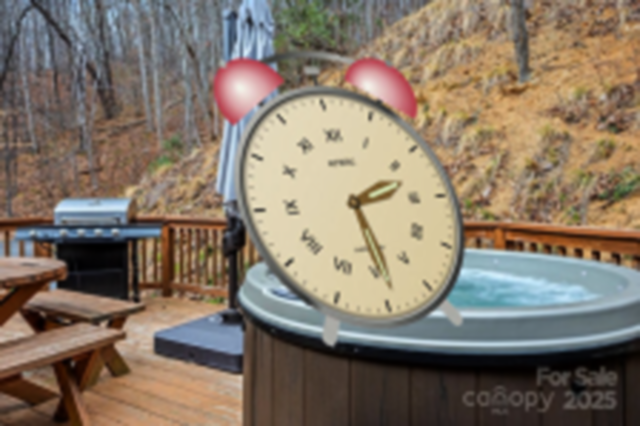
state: 2:29
